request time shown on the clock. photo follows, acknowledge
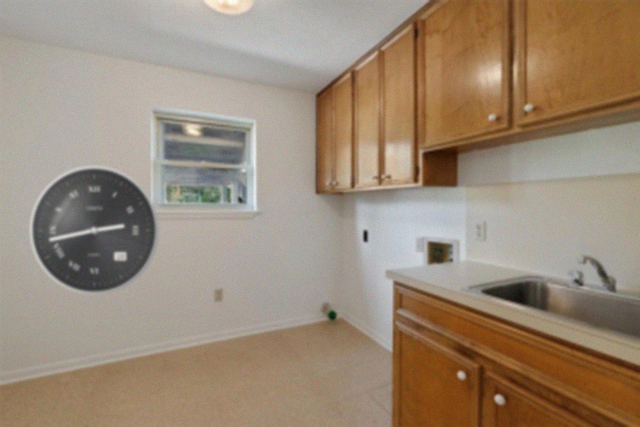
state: 2:43
